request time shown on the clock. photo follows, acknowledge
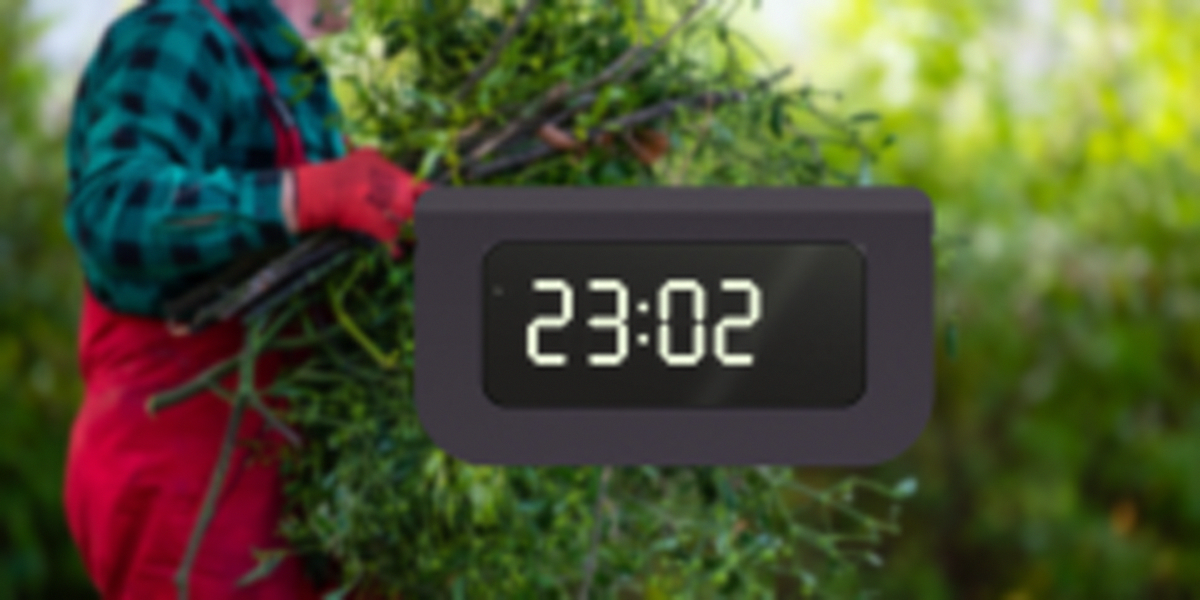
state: 23:02
